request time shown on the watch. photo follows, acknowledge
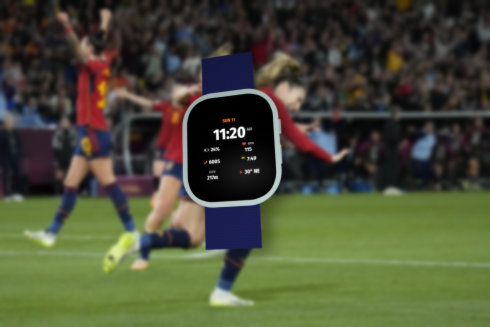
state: 11:20
